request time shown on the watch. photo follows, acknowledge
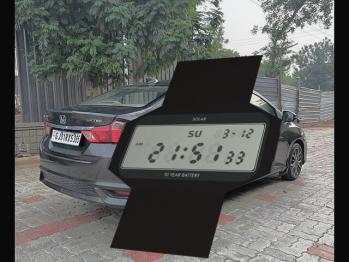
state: 21:51:33
